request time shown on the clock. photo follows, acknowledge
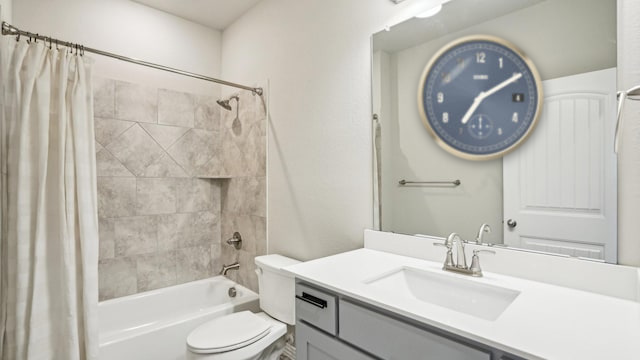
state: 7:10
